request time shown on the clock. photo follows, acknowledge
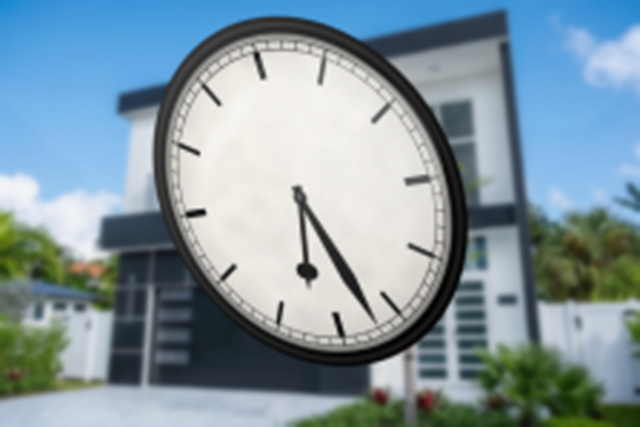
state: 6:27
